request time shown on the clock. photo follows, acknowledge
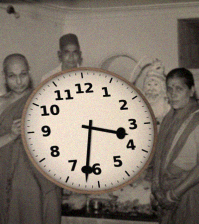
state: 3:32
